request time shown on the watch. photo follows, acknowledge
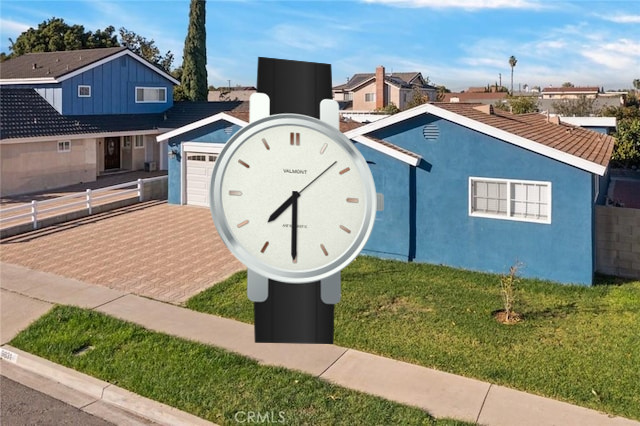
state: 7:30:08
